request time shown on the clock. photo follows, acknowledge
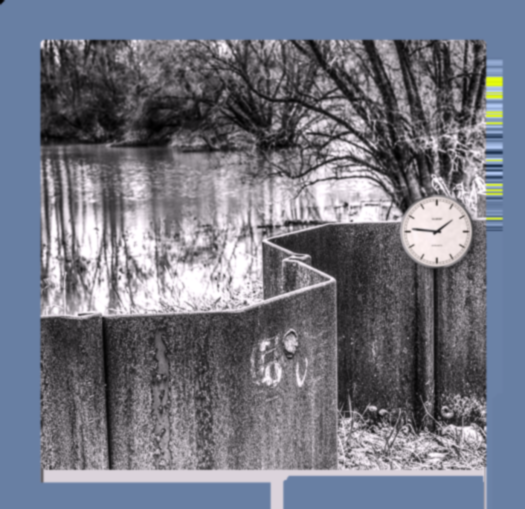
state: 1:46
